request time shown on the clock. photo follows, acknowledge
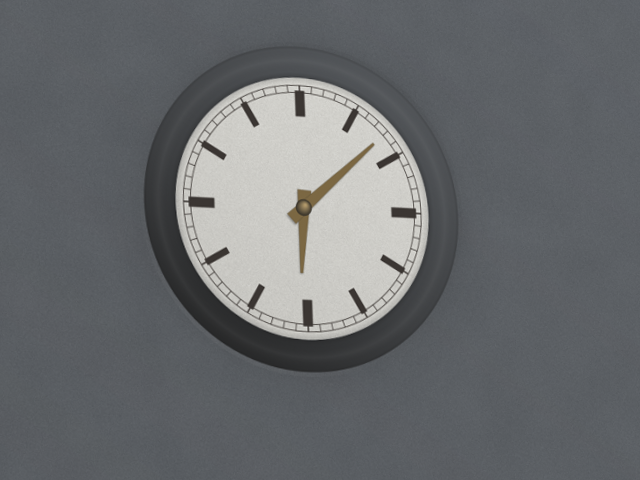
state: 6:08
